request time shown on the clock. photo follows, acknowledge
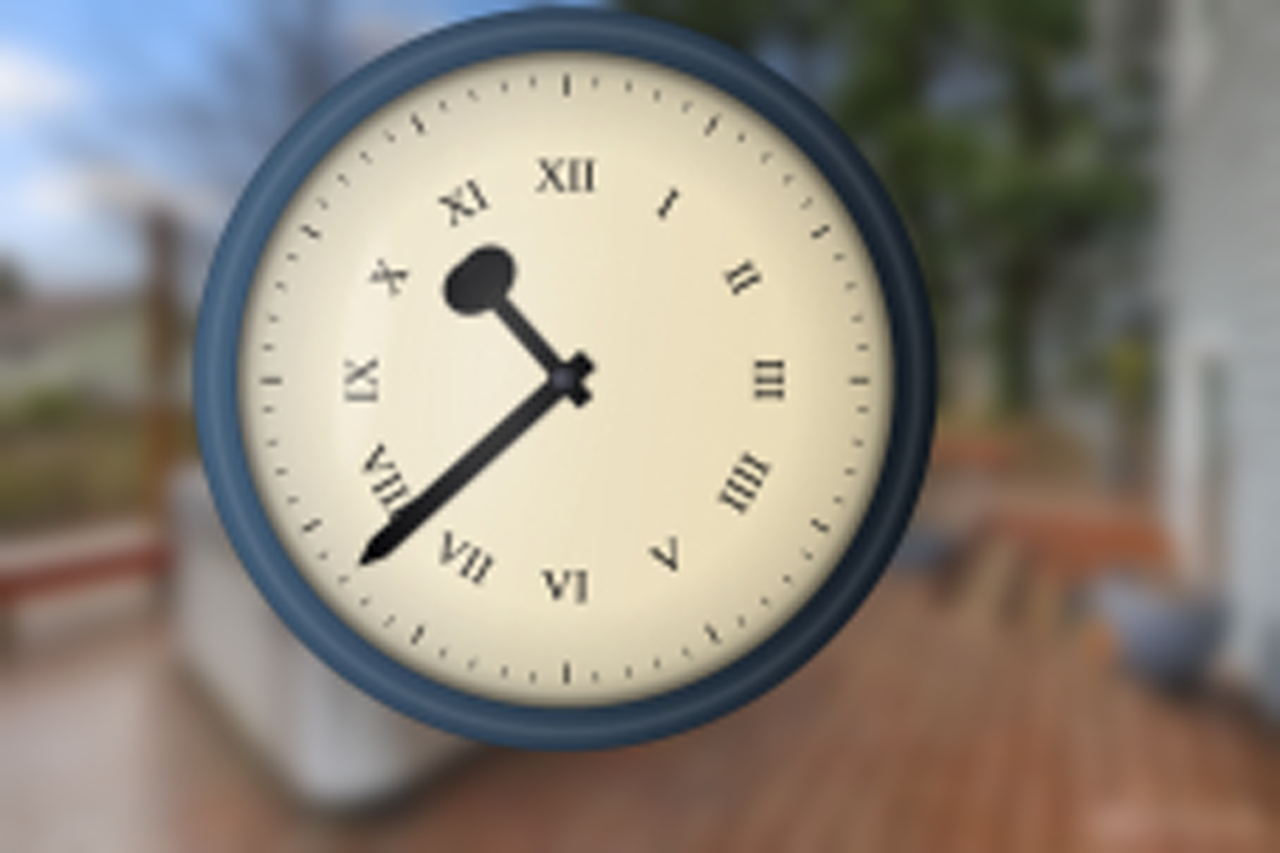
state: 10:38
